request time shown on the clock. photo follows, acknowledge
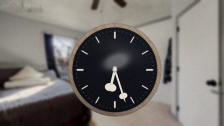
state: 6:27
